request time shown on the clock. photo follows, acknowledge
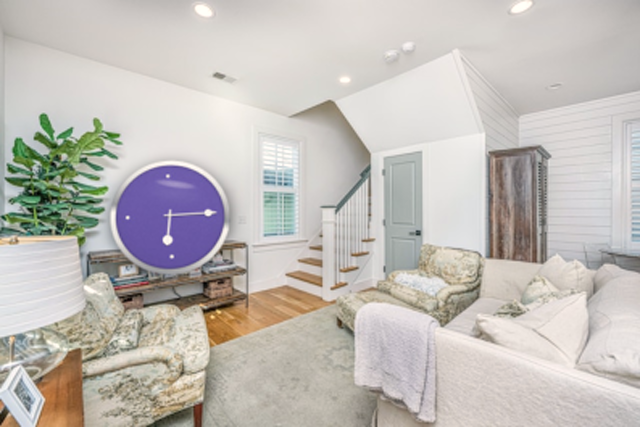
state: 6:15
